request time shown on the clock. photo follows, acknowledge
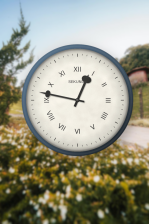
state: 12:47
